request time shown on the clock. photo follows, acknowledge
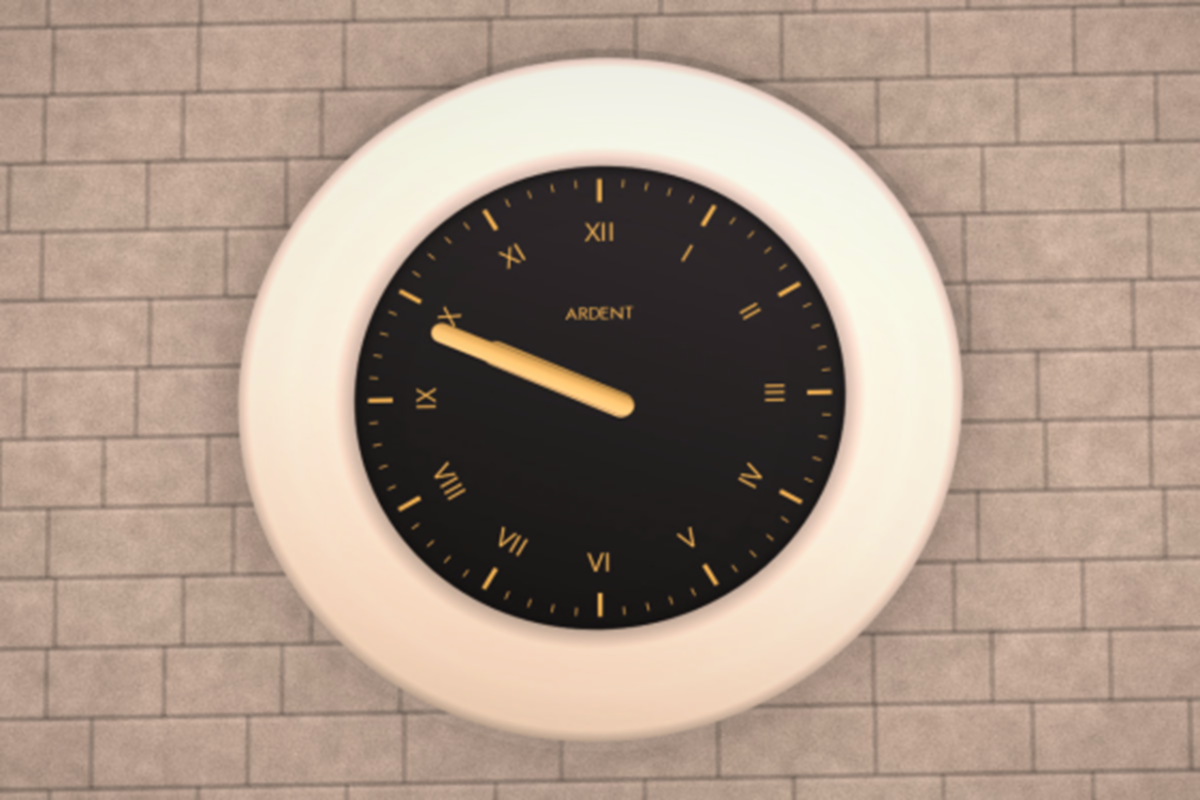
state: 9:49
